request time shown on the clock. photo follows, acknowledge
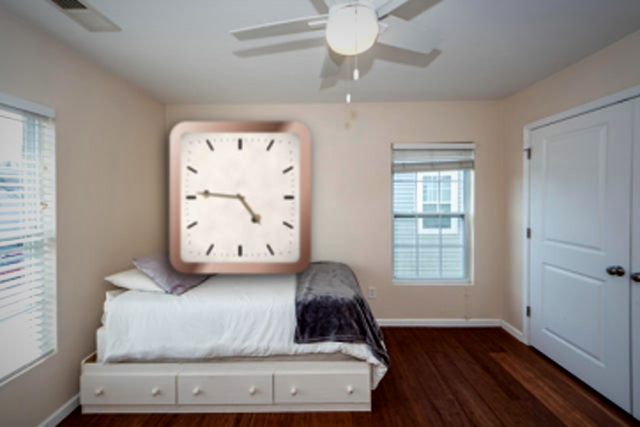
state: 4:46
